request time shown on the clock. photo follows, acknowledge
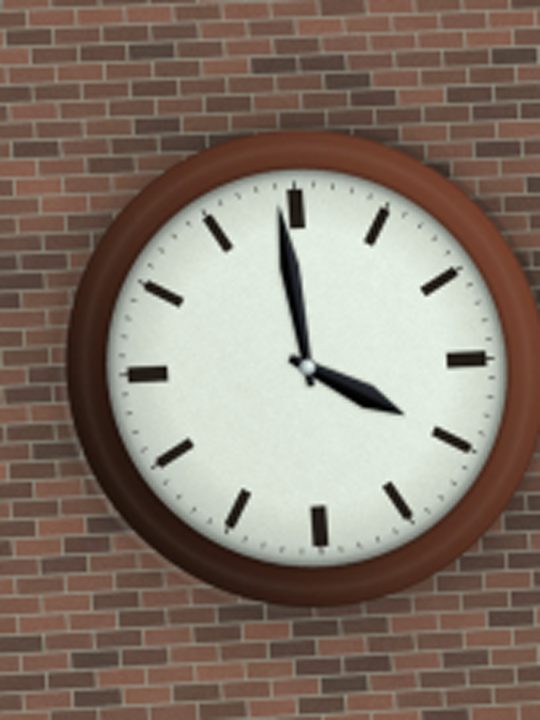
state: 3:59
